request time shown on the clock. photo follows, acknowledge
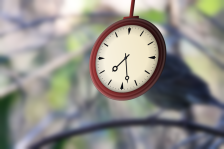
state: 7:28
